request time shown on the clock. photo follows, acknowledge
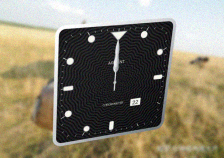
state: 12:00
